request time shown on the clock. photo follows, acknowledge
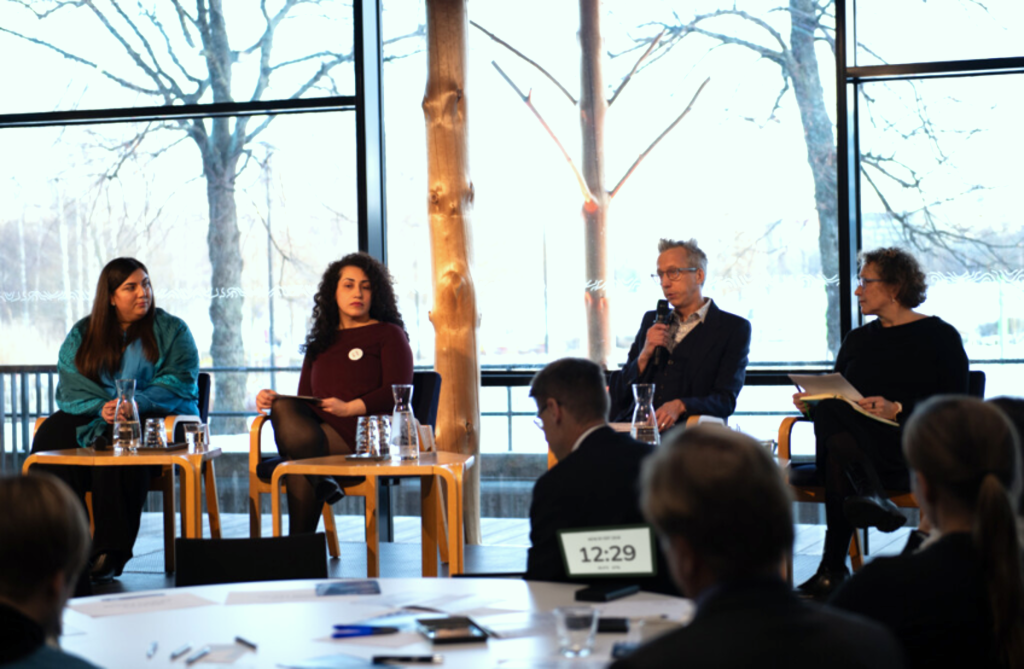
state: 12:29
